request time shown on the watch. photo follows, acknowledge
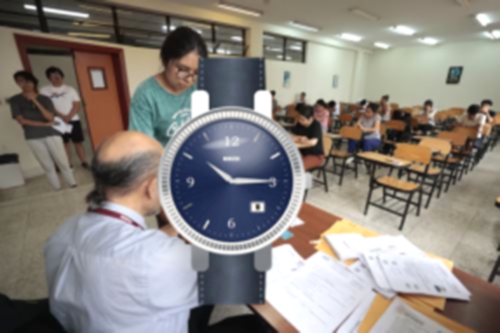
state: 10:15
